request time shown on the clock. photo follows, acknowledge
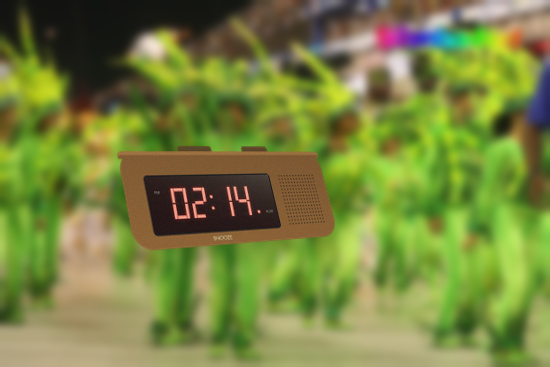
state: 2:14
